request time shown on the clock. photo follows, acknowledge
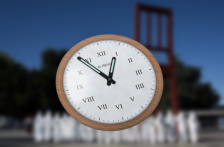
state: 12:54
